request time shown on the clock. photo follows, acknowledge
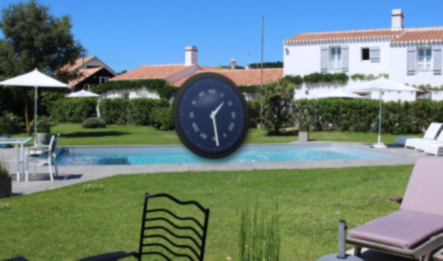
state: 1:29
